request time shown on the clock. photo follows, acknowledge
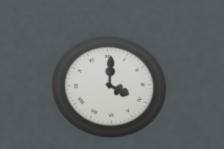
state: 4:01
